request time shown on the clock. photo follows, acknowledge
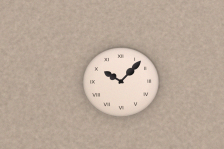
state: 10:07
